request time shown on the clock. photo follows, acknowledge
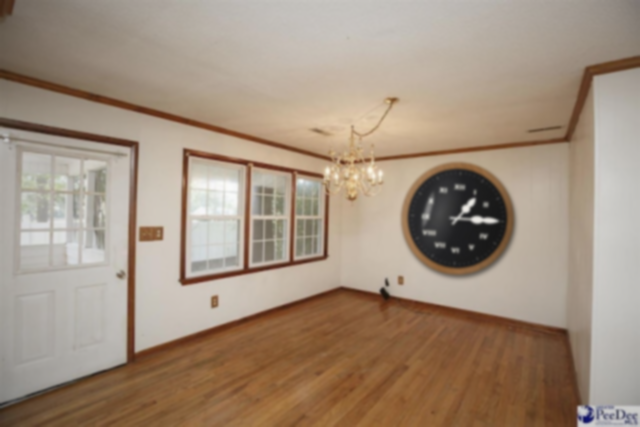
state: 1:15
